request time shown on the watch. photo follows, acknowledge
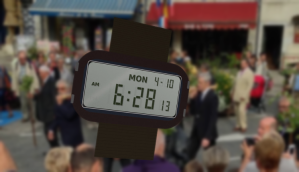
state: 6:28:13
